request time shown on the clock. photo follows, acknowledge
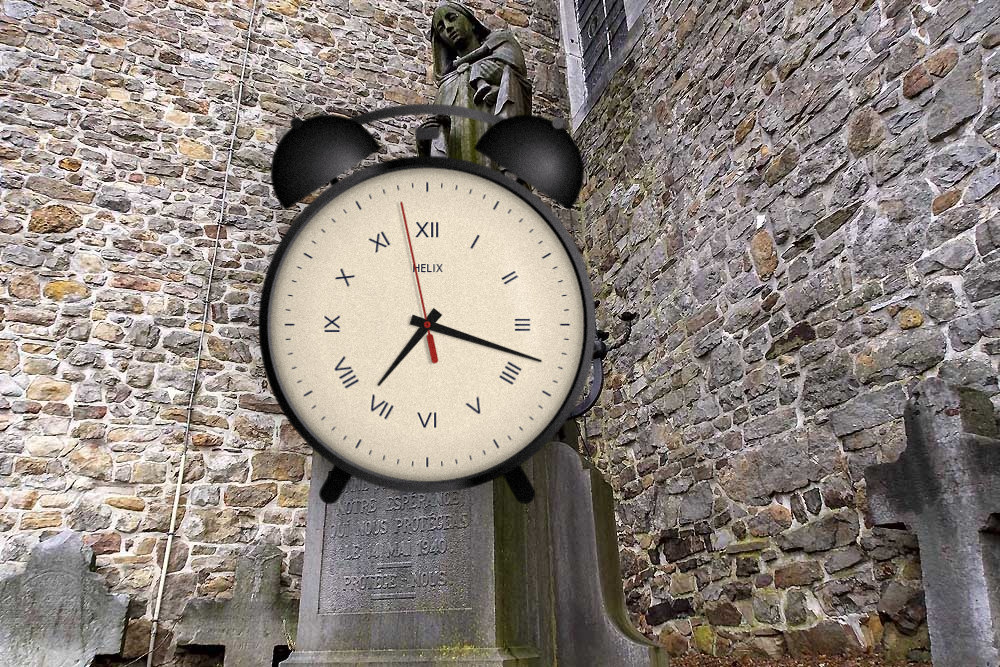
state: 7:17:58
